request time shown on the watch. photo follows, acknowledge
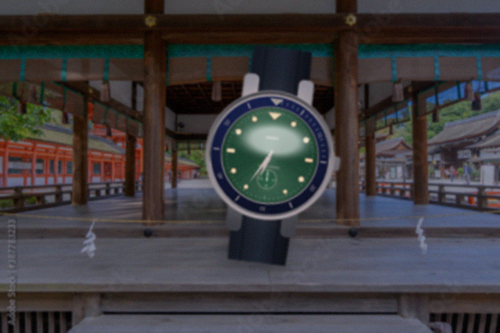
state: 6:35
